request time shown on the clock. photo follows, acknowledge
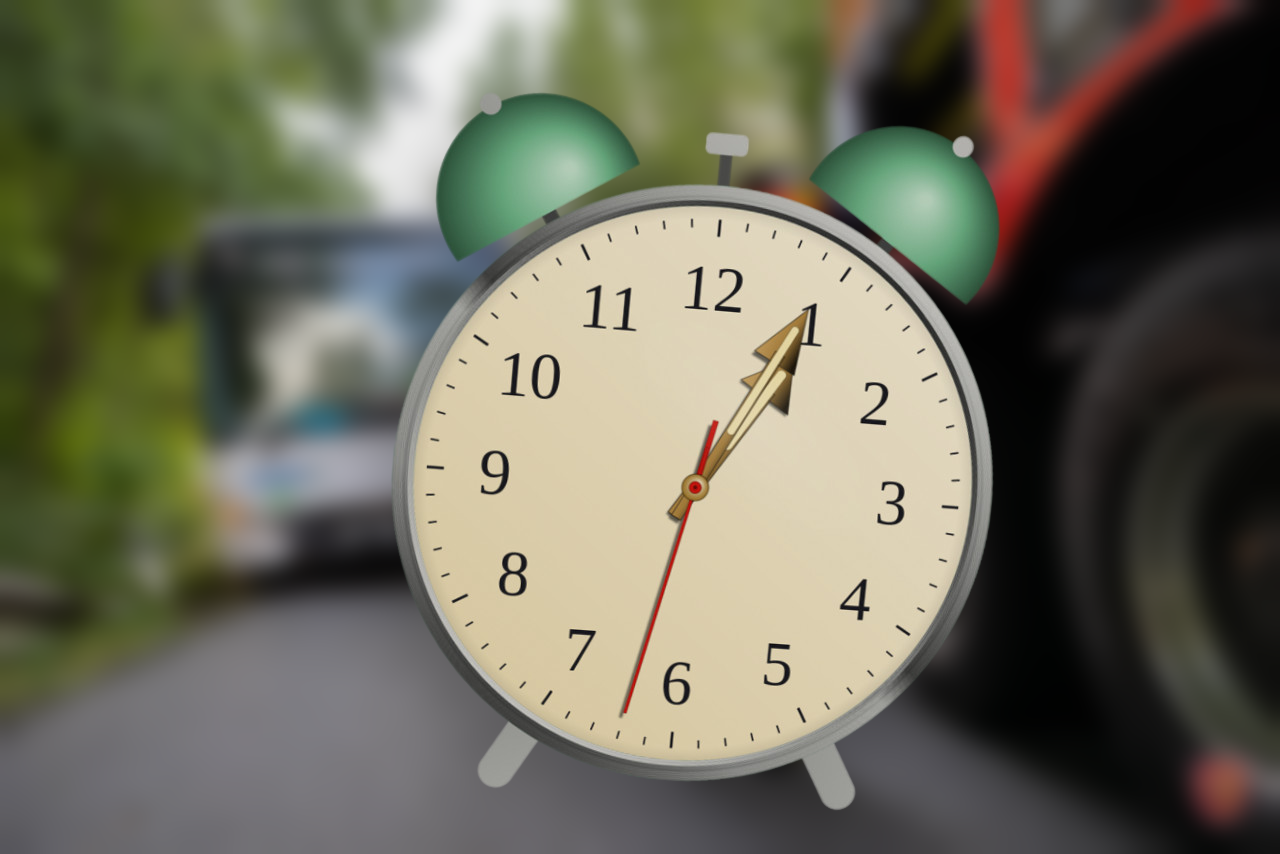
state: 1:04:32
